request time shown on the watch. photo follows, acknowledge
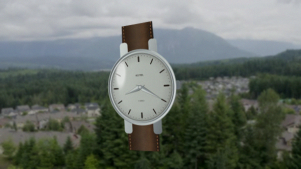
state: 8:20
